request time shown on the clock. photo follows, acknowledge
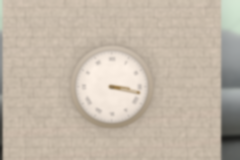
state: 3:17
